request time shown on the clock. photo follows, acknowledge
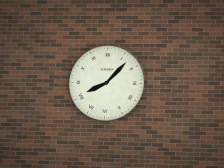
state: 8:07
